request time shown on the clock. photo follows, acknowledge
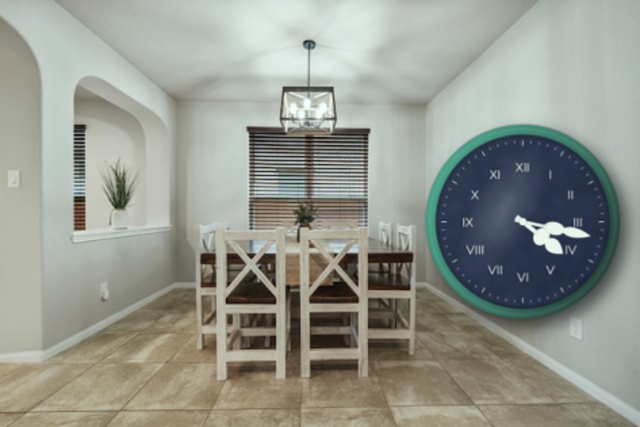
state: 4:17
